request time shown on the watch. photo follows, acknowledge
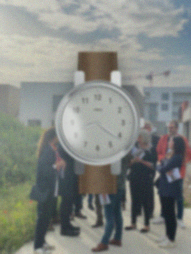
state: 8:21
